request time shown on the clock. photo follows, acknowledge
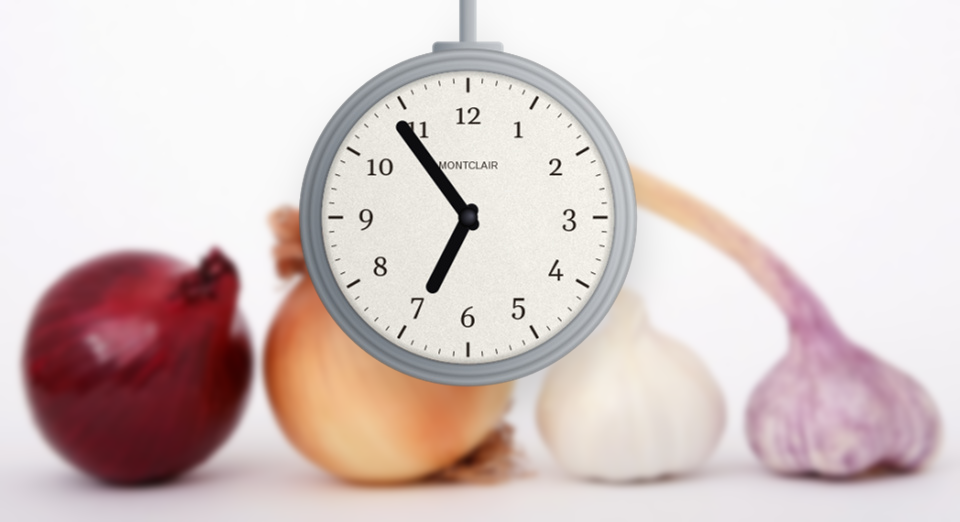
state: 6:54
